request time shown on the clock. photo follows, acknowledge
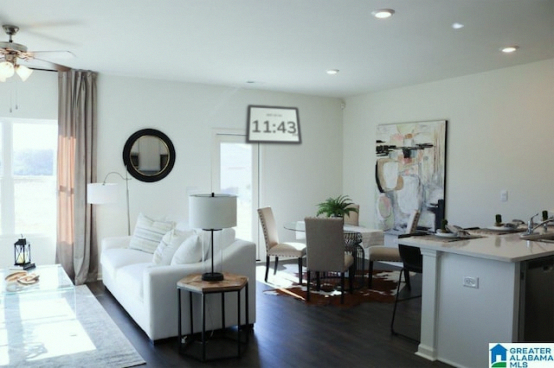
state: 11:43
